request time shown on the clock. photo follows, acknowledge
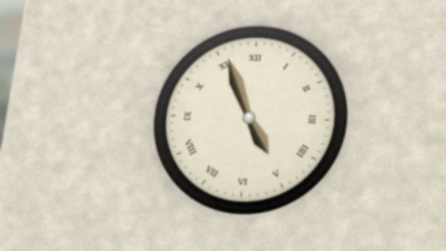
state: 4:56
